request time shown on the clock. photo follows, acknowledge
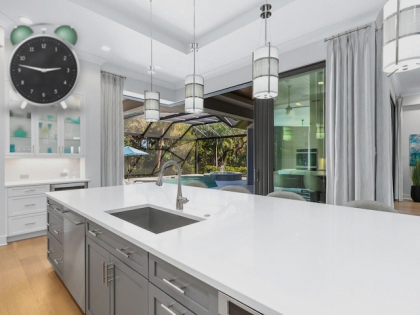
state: 2:47
